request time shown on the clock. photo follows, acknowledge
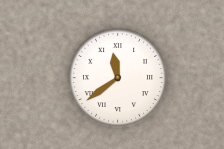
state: 11:39
